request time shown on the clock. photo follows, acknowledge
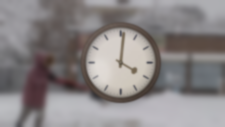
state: 4:01
